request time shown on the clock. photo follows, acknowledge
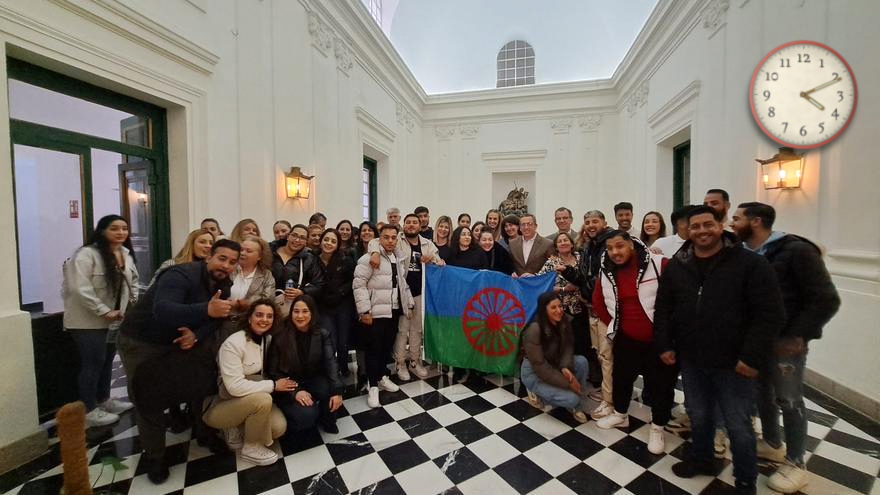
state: 4:11
